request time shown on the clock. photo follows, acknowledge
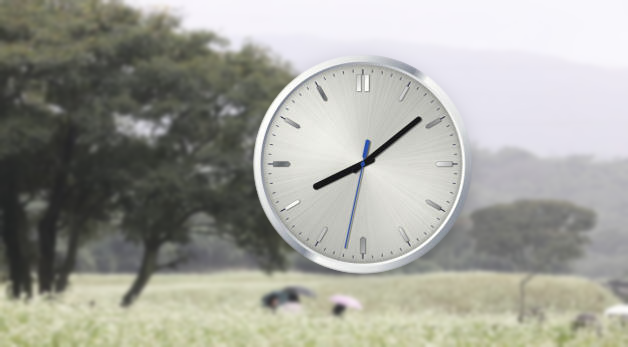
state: 8:08:32
